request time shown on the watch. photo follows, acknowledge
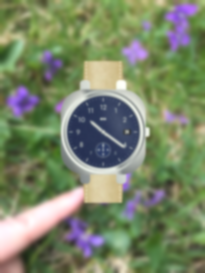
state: 10:21
